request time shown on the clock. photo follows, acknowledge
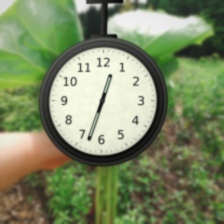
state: 12:33
